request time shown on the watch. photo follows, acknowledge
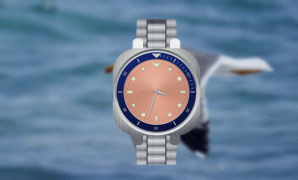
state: 3:33
